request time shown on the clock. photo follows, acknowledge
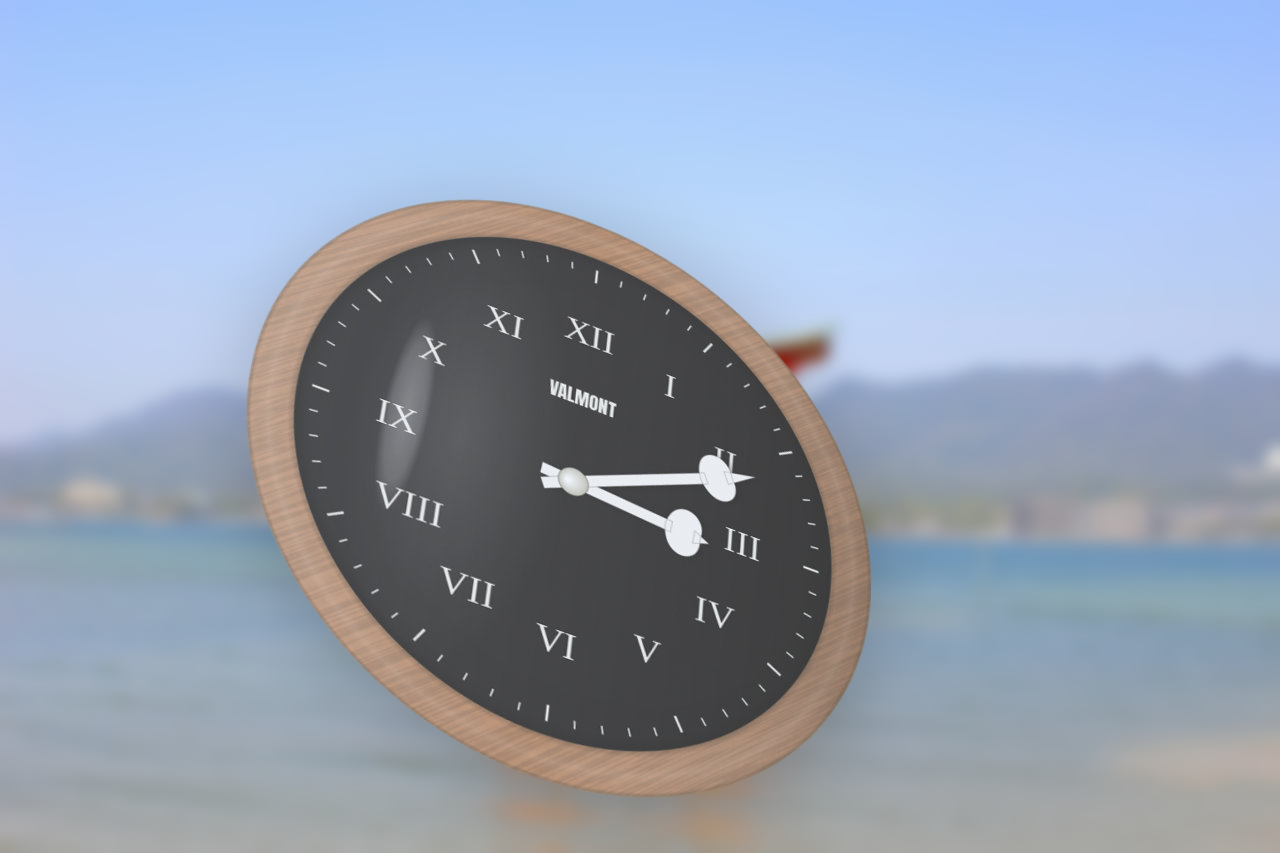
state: 3:11
